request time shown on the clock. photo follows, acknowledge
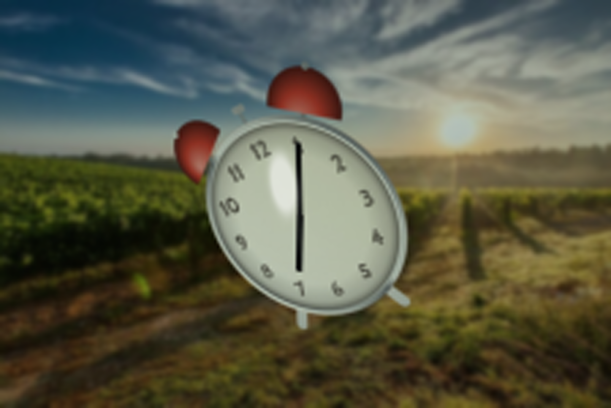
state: 7:05
